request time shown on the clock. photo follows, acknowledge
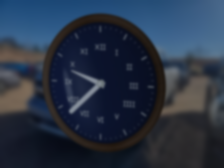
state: 9:38
